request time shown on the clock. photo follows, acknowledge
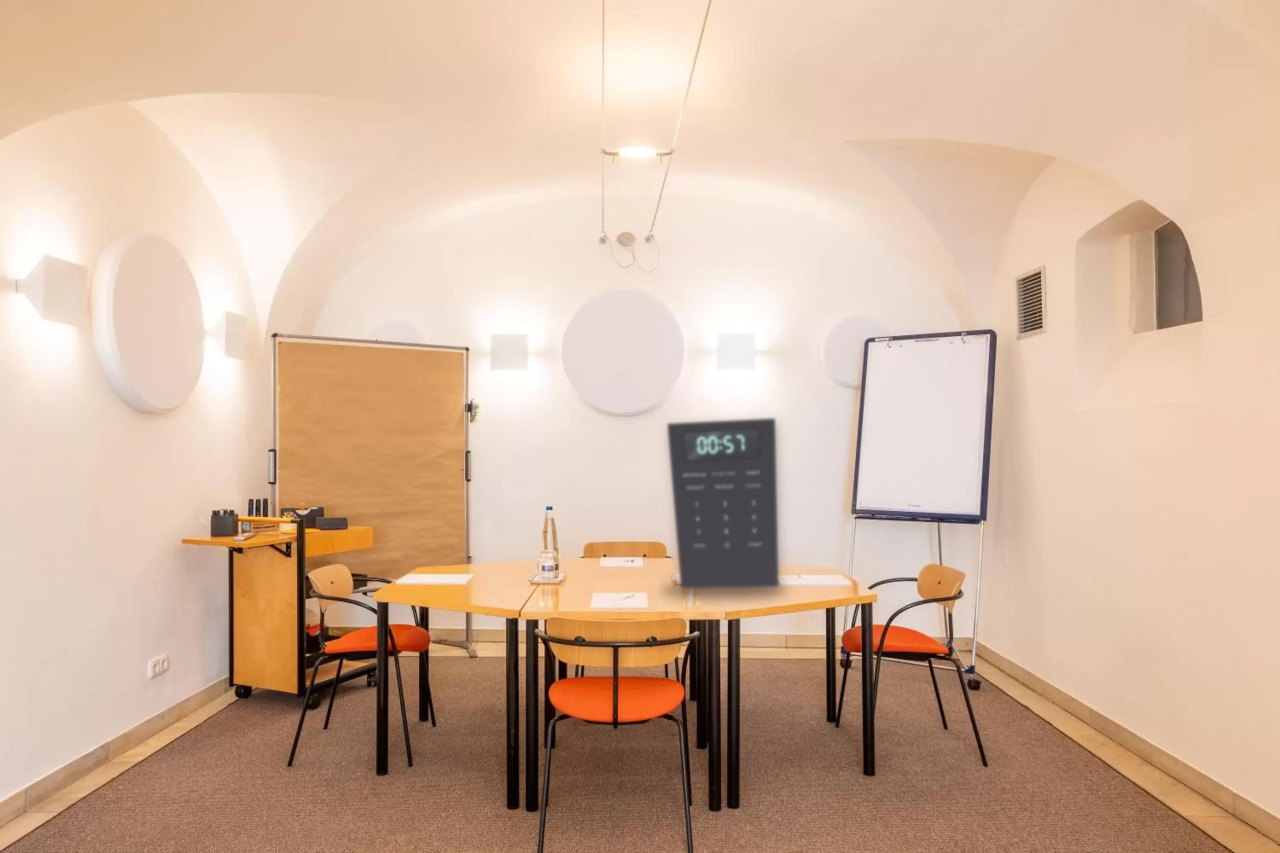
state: 0:57
